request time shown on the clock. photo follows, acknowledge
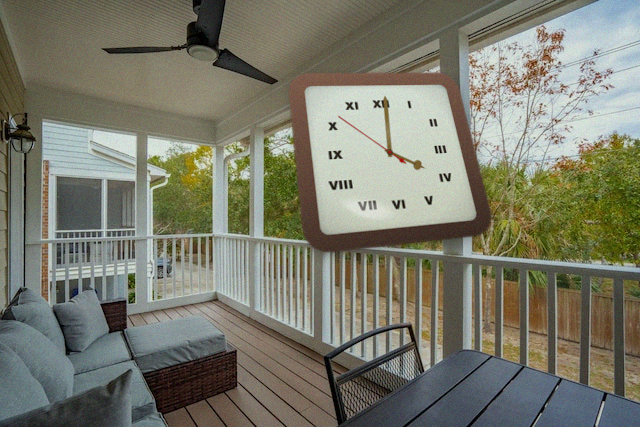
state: 4:00:52
